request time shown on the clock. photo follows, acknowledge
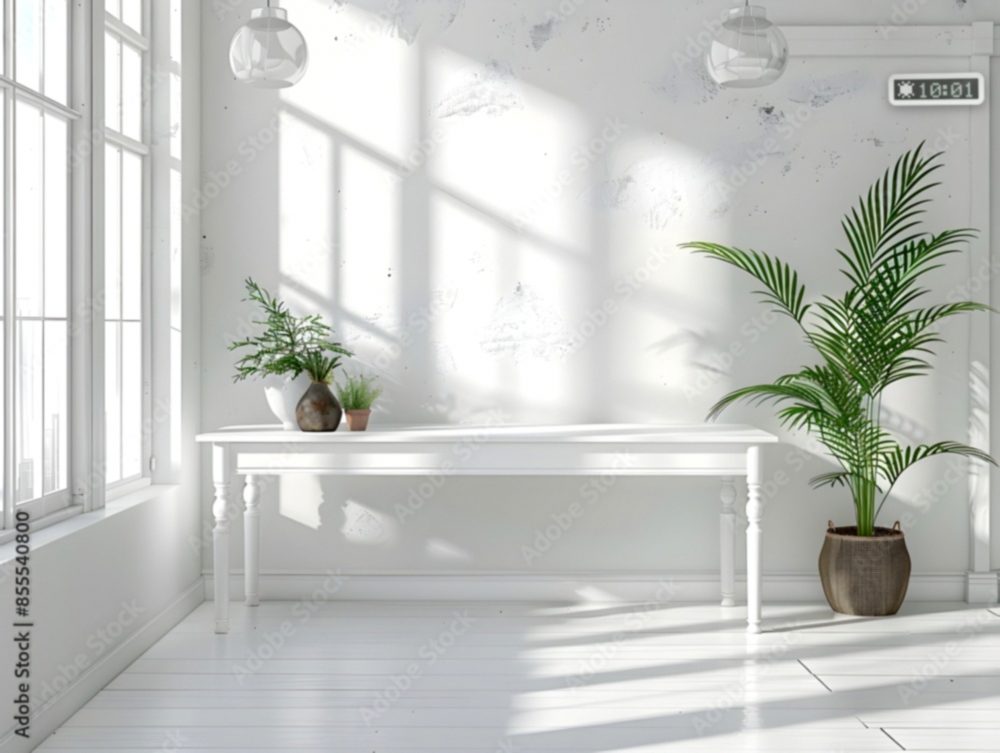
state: 10:01
